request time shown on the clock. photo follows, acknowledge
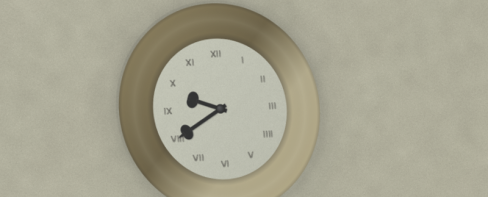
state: 9:40
